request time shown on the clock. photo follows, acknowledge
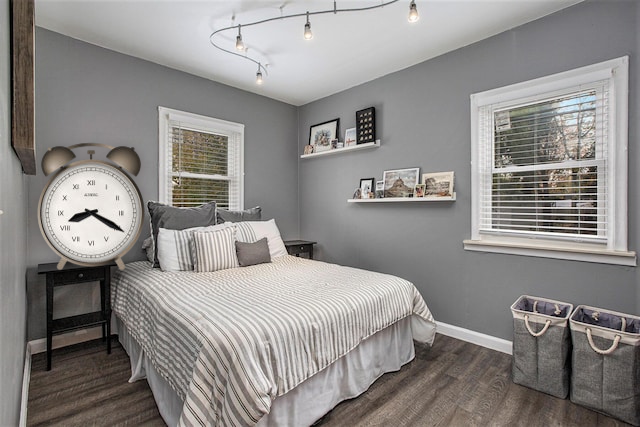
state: 8:20
